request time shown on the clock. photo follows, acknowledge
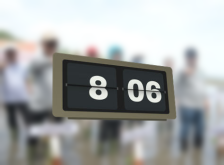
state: 8:06
